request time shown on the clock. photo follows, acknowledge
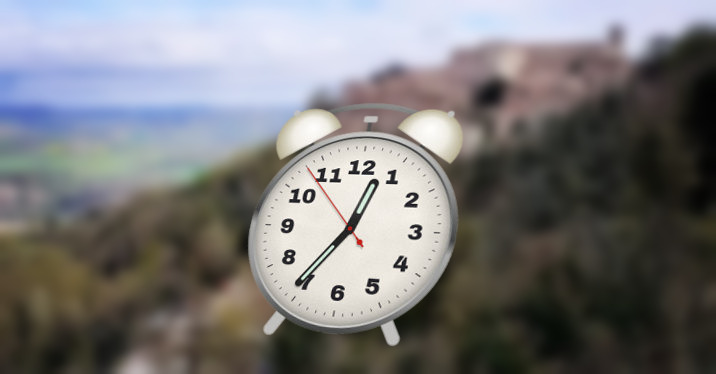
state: 12:35:53
